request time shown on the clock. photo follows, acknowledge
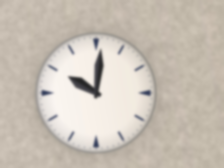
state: 10:01
